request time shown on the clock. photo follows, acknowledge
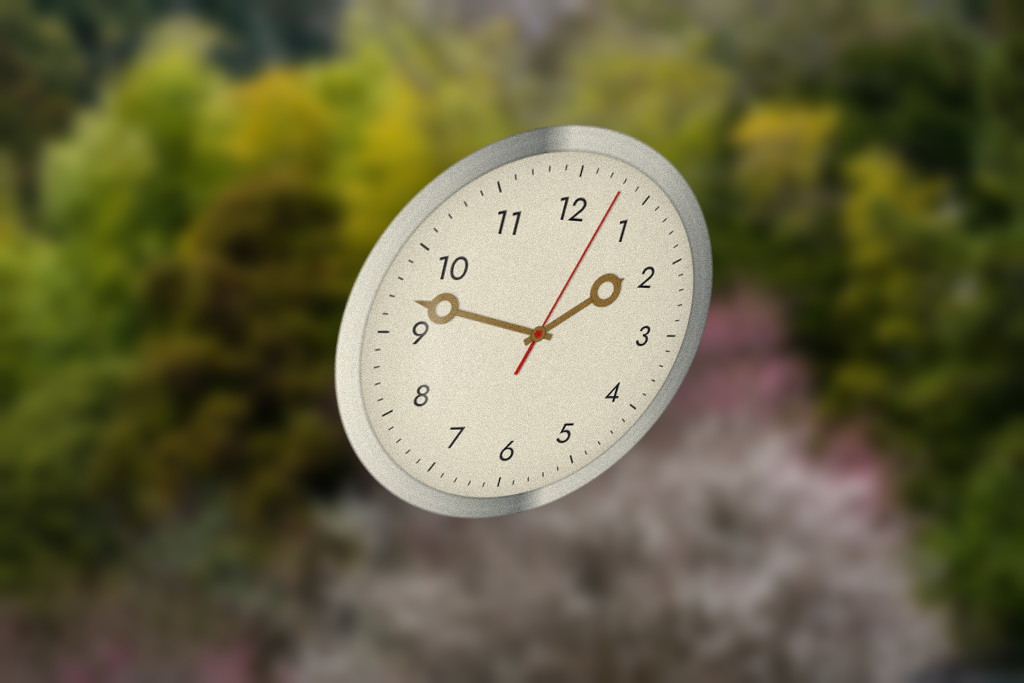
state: 1:47:03
